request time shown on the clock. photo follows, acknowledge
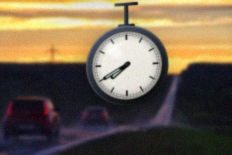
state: 7:40
